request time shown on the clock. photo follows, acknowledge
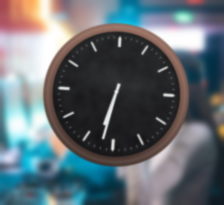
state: 6:32
